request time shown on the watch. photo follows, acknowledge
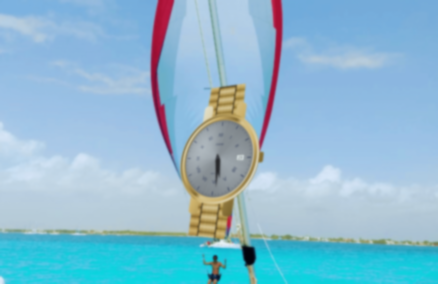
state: 5:29
